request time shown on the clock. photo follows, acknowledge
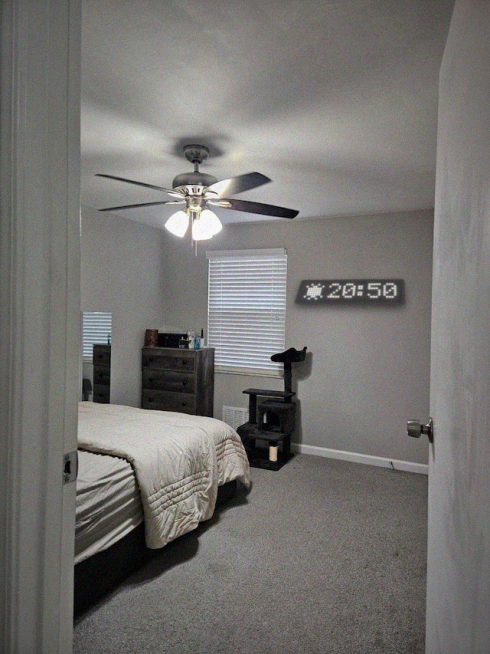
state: 20:50
